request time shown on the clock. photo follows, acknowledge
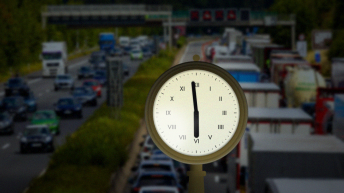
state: 5:59
